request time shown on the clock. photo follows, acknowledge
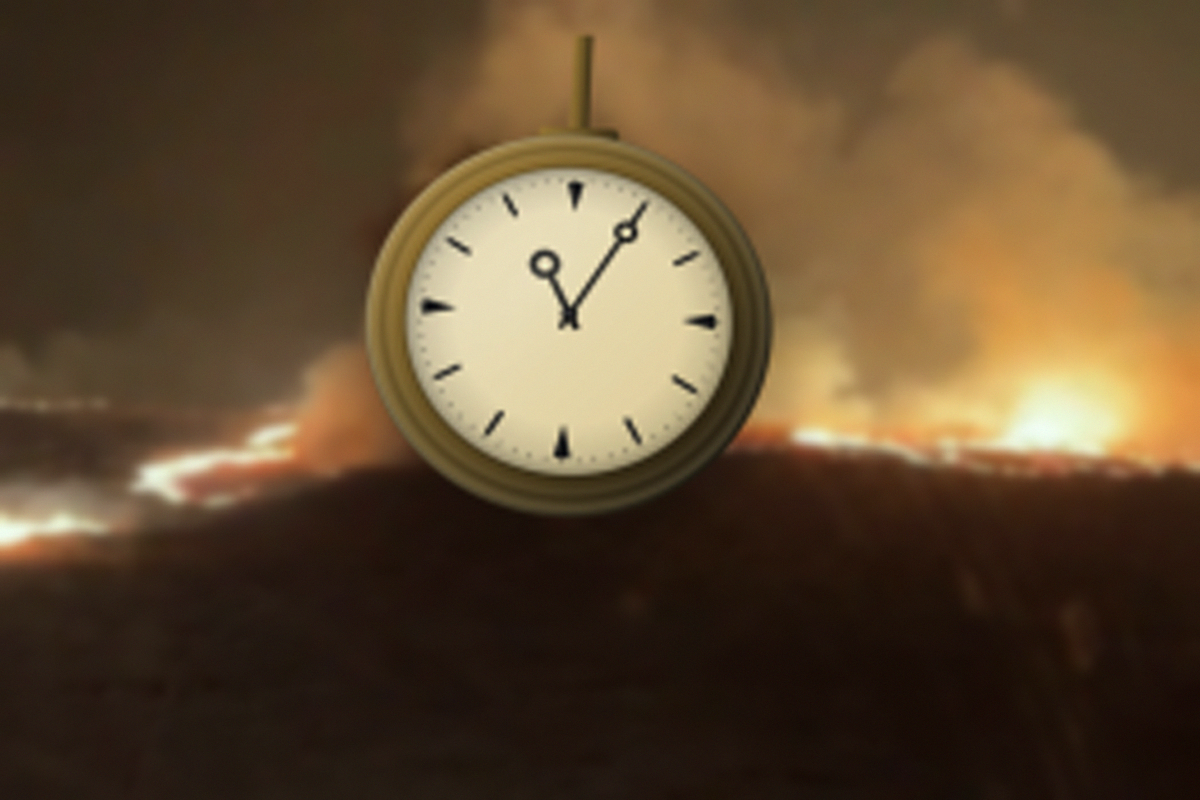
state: 11:05
